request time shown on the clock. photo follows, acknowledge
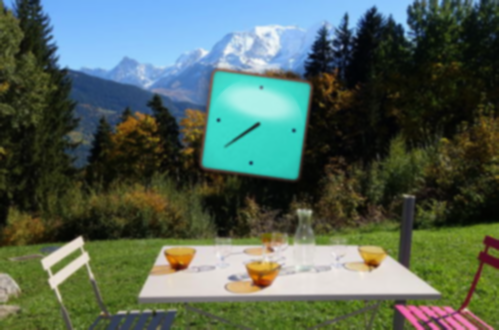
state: 7:38
